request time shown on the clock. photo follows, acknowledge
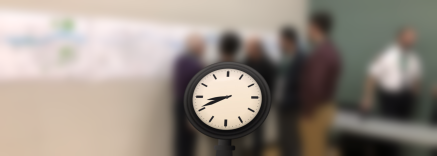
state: 8:41
